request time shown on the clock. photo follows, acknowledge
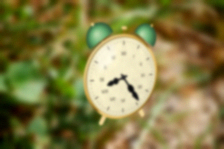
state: 8:24
